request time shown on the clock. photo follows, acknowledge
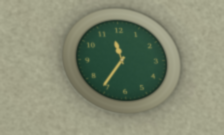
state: 11:36
